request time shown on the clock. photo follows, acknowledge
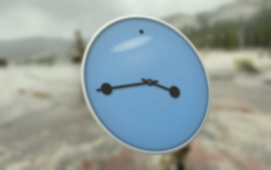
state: 3:44
